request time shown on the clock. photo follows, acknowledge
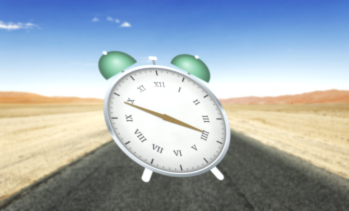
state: 3:49
